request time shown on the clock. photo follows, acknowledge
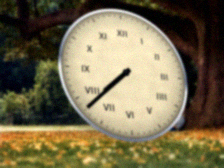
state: 7:38
